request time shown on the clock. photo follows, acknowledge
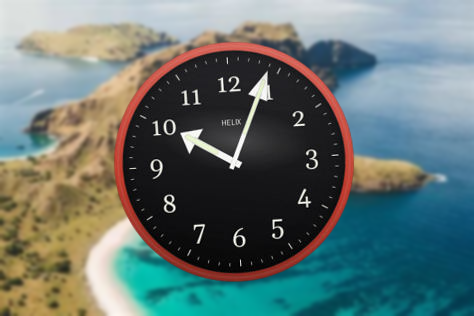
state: 10:04
